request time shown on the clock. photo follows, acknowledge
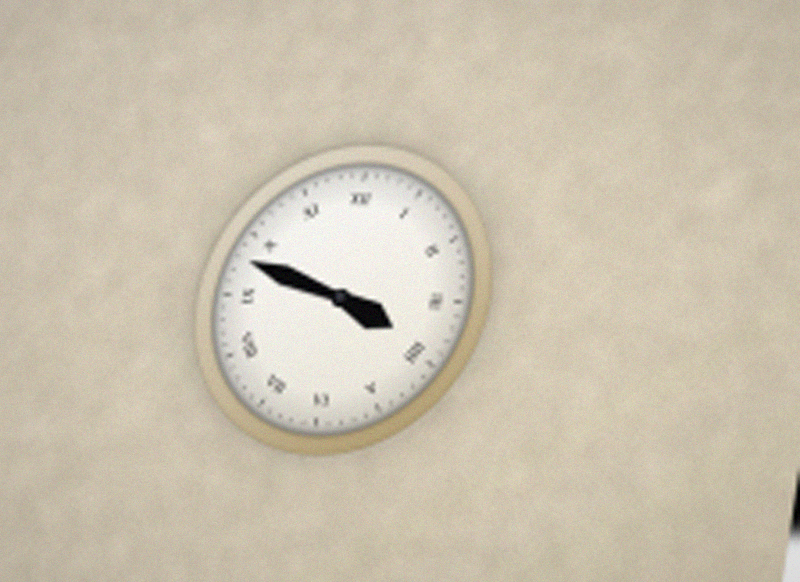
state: 3:48
